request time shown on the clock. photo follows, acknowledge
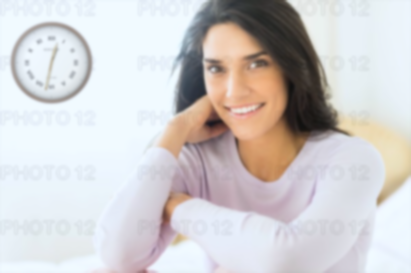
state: 12:32
